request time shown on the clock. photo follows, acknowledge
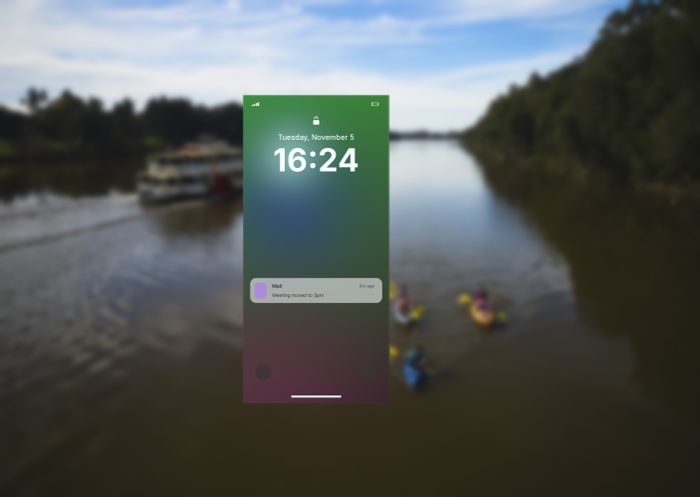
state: 16:24
